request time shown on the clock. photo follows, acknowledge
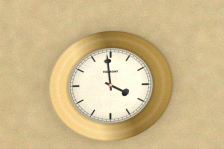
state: 3:59
